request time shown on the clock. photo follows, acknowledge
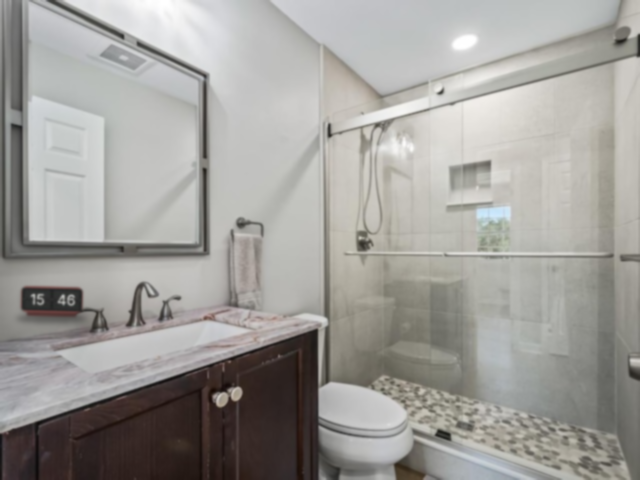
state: 15:46
